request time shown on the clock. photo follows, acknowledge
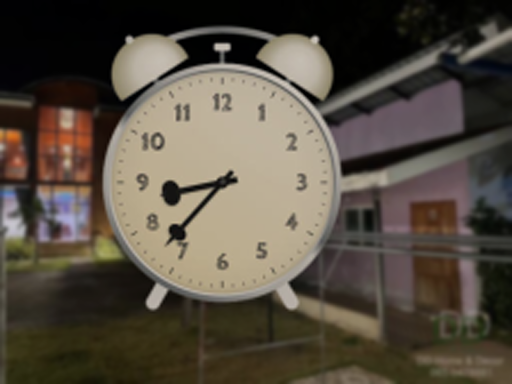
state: 8:37
